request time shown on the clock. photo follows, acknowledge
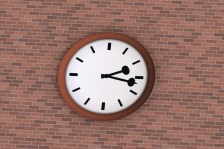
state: 2:17
